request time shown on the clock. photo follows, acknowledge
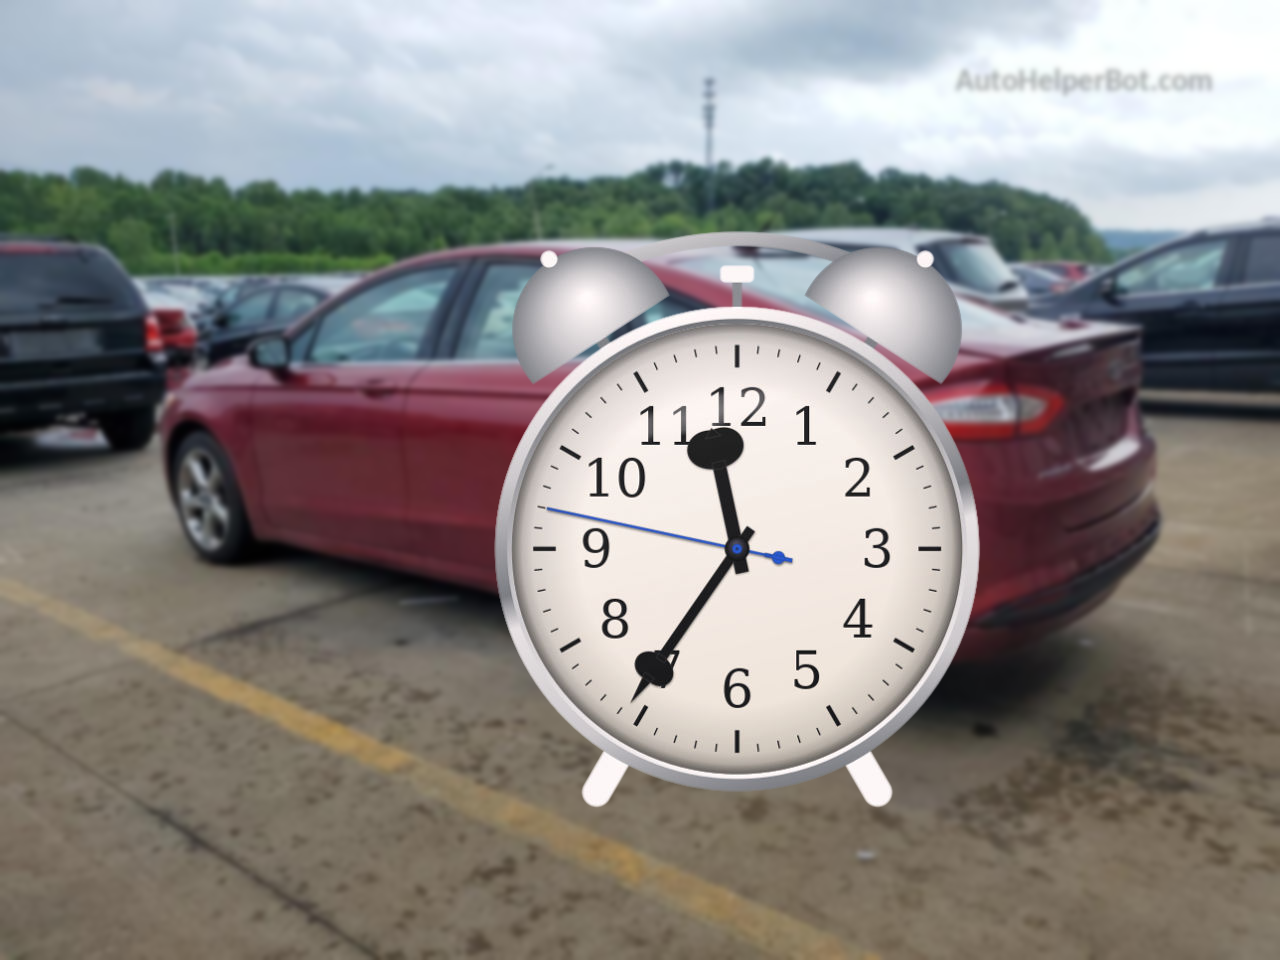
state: 11:35:47
